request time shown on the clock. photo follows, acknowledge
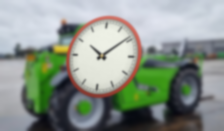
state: 10:09
